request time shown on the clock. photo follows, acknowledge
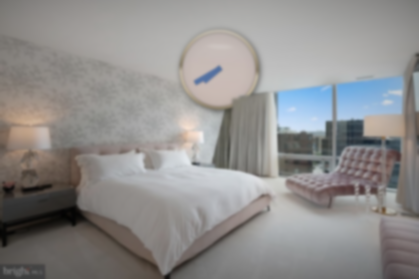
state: 7:40
